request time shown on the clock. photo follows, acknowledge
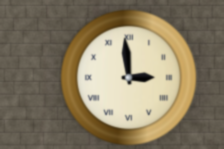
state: 2:59
